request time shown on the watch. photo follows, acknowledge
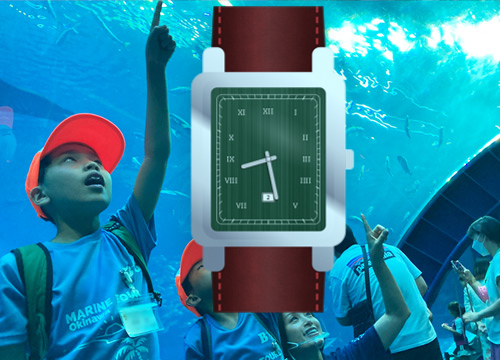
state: 8:28
